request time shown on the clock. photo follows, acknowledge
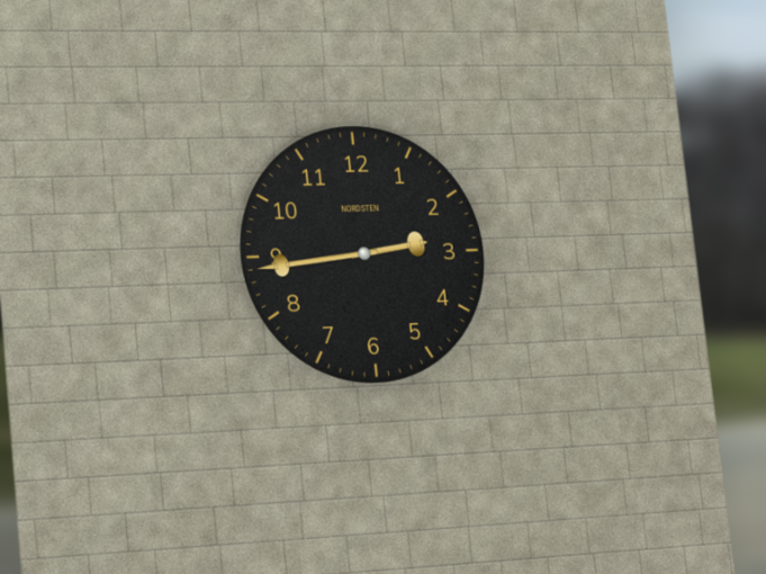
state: 2:44
